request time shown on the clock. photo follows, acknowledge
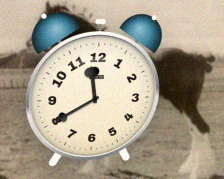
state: 11:40
